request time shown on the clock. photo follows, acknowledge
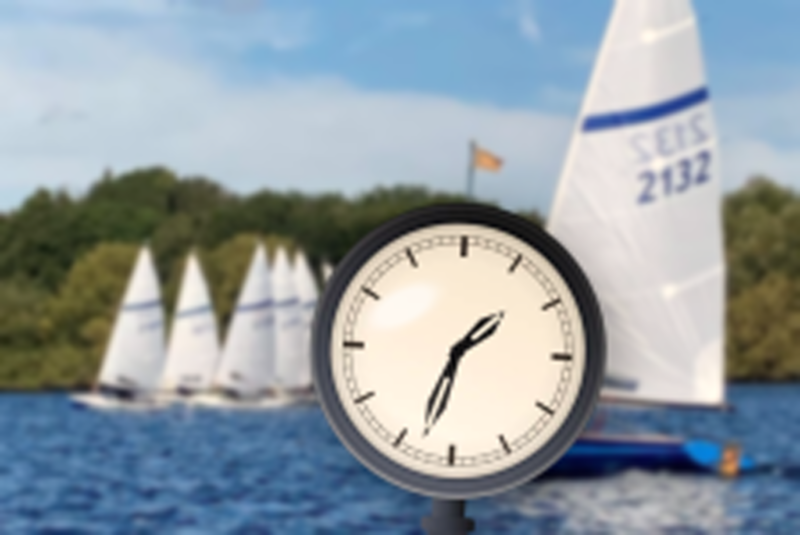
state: 1:33
